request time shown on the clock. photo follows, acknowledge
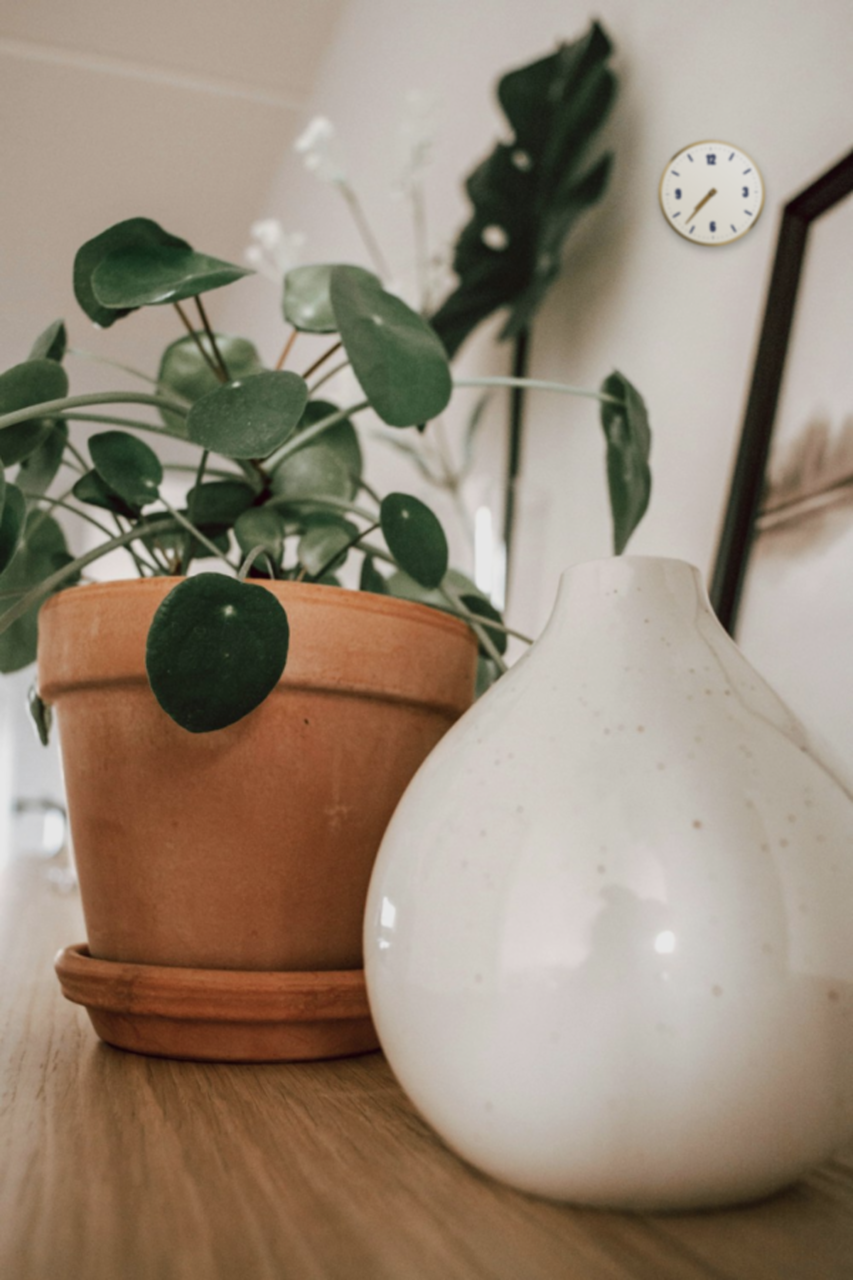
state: 7:37
